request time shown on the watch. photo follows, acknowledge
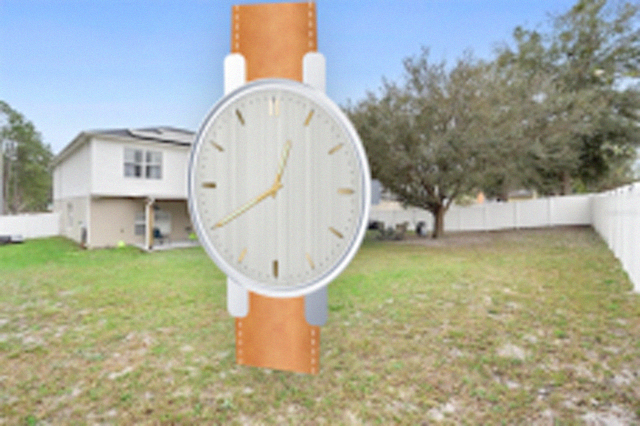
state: 12:40
